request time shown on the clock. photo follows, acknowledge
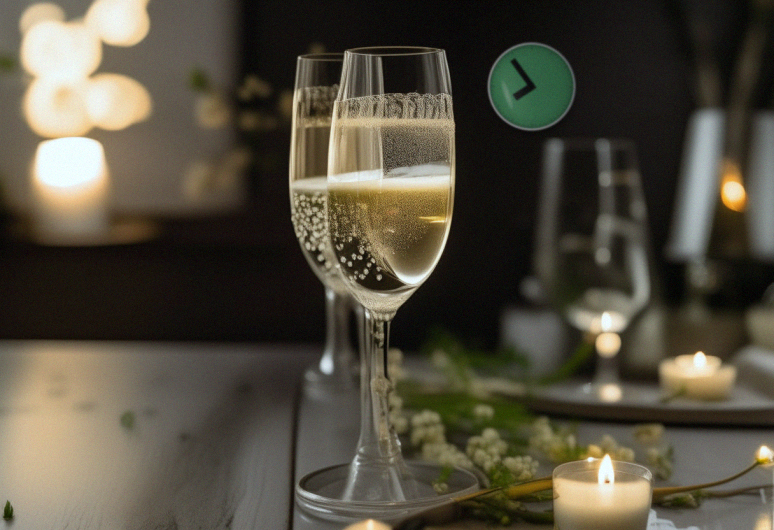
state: 7:54
